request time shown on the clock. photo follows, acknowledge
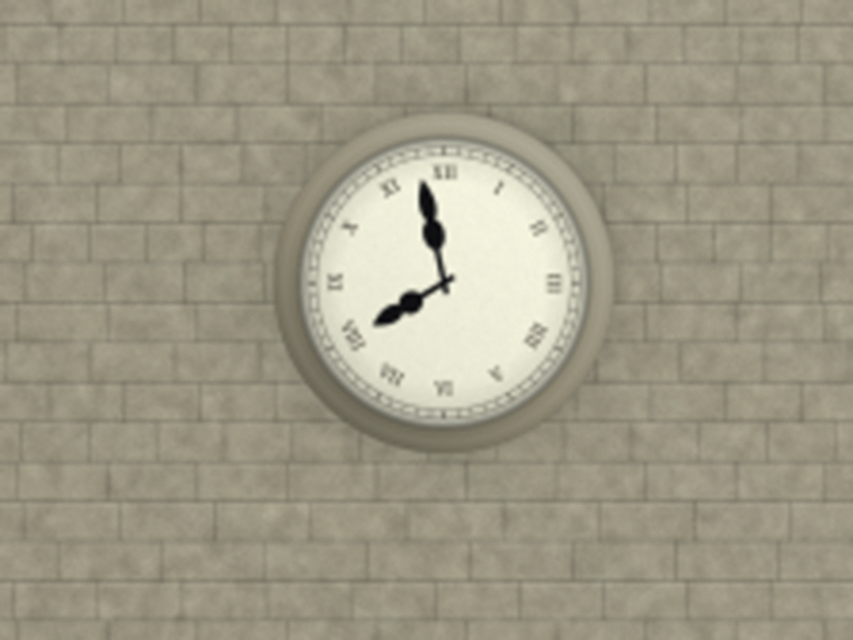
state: 7:58
